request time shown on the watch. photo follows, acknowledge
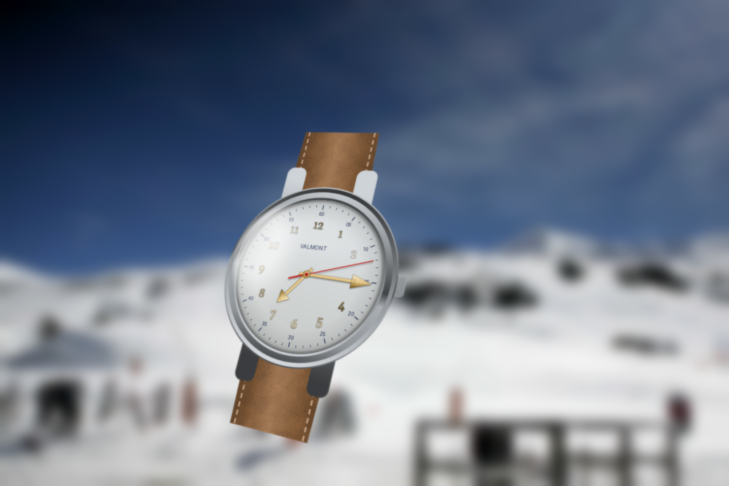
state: 7:15:12
